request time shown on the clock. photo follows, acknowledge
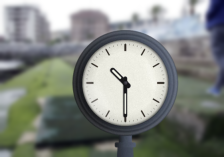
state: 10:30
